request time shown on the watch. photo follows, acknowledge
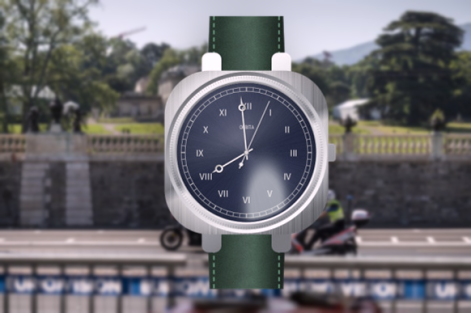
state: 7:59:04
